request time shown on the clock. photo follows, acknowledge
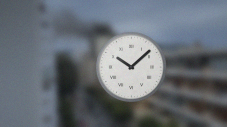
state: 10:08
